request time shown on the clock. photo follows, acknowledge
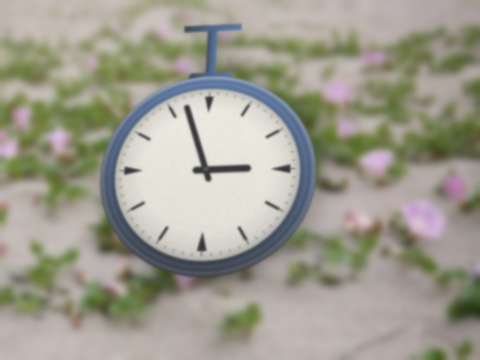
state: 2:57
